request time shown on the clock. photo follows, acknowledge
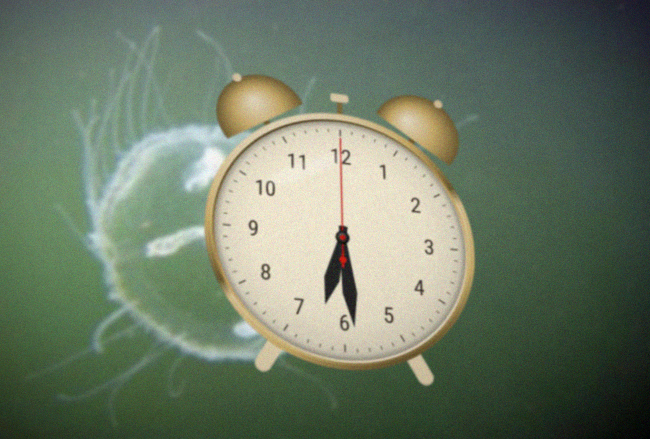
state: 6:29:00
